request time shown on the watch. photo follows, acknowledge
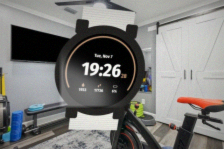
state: 19:26
